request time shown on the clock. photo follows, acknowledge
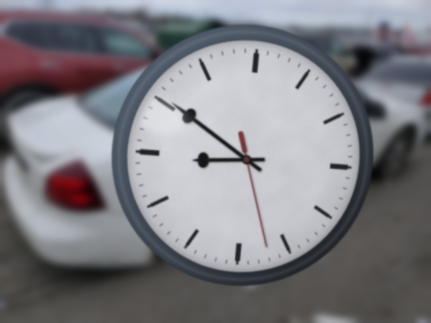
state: 8:50:27
